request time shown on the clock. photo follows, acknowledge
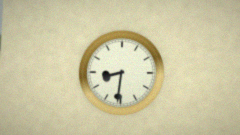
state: 8:31
